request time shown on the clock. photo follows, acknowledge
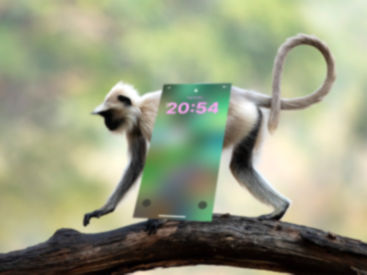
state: 20:54
